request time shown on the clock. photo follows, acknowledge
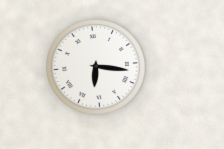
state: 6:17
